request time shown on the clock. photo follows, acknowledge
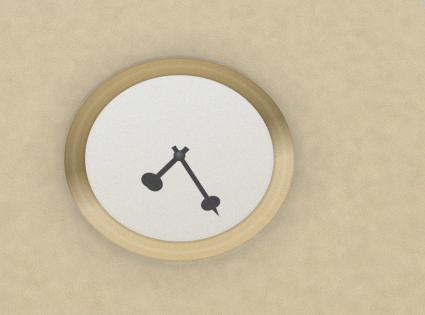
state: 7:25
